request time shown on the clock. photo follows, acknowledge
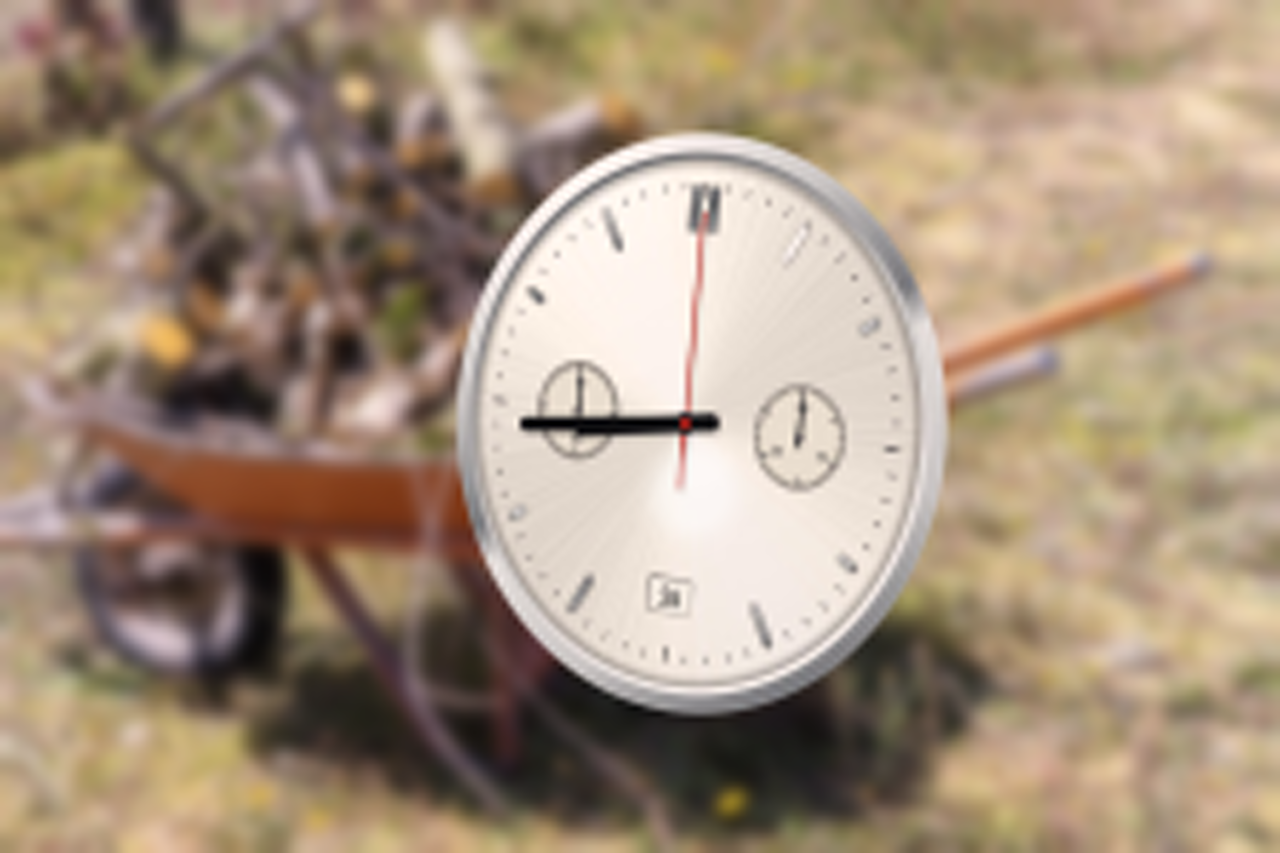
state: 8:44
